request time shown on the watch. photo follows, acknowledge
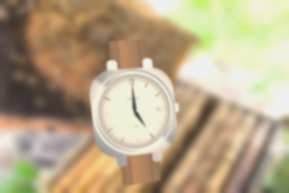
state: 5:00
